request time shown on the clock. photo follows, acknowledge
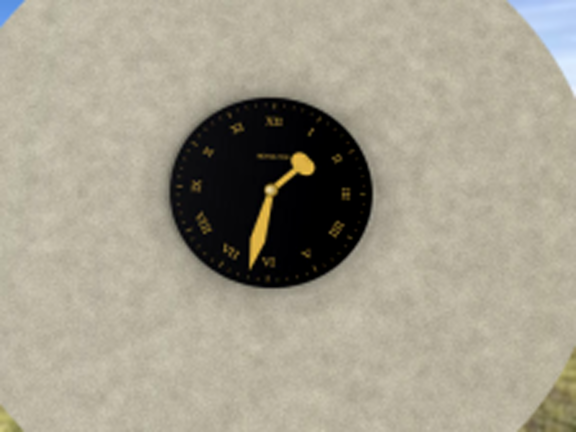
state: 1:32
